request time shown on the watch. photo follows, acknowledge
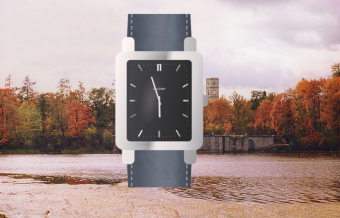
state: 5:57
